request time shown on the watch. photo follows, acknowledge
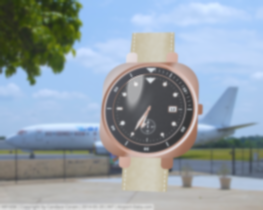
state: 6:35
